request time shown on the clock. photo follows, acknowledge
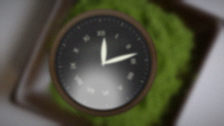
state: 12:13
